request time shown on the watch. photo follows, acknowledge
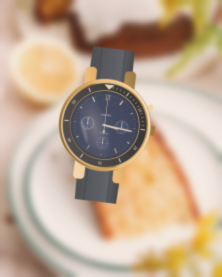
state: 3:16
